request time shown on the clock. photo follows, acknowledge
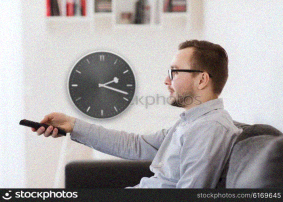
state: 2:18
